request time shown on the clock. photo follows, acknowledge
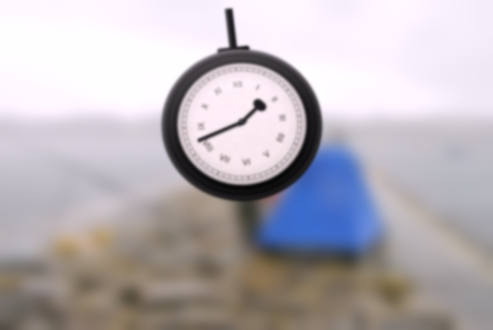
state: 1:42
